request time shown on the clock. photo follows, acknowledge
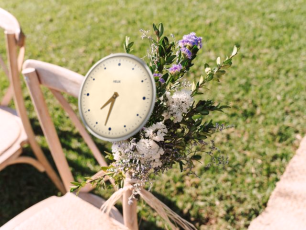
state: 7:32
